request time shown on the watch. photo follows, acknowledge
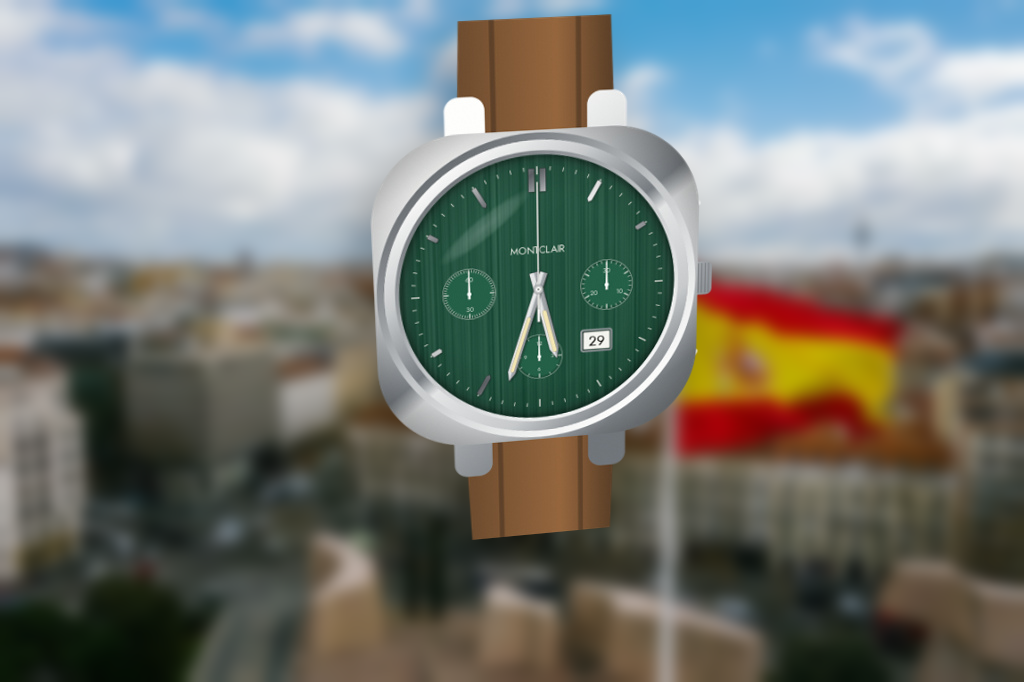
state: 5:33
